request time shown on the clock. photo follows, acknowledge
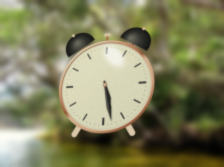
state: 5:28
